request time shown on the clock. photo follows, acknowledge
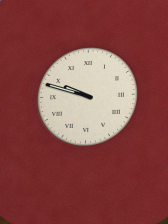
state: 9:48
